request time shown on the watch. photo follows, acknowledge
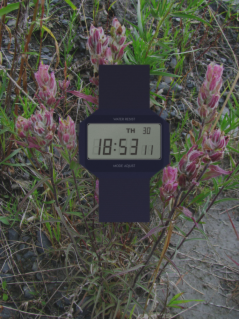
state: 18:53:11
